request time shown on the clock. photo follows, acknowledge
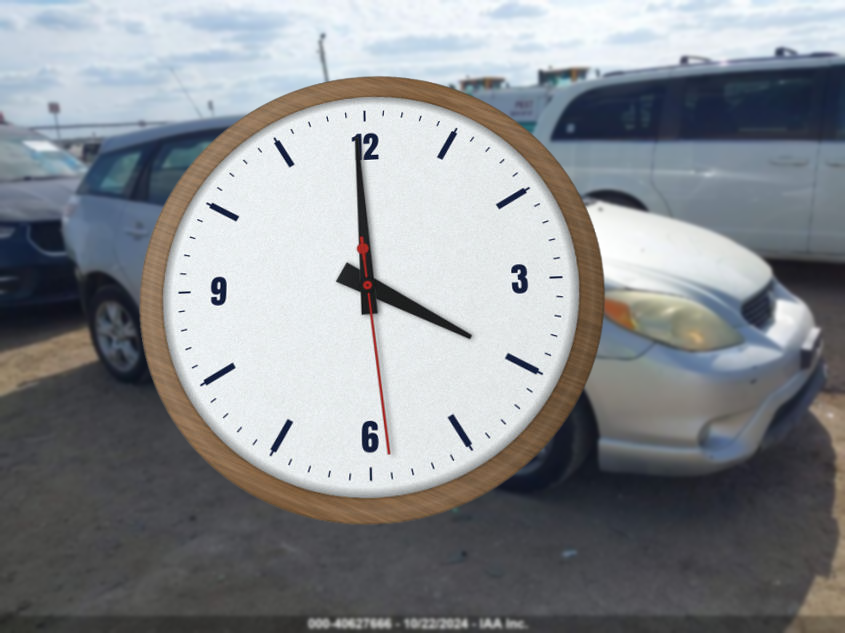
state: 3:59:29
